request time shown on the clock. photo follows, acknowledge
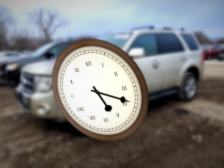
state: 5:19
